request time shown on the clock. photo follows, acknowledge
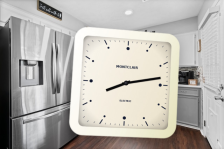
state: 8:13
